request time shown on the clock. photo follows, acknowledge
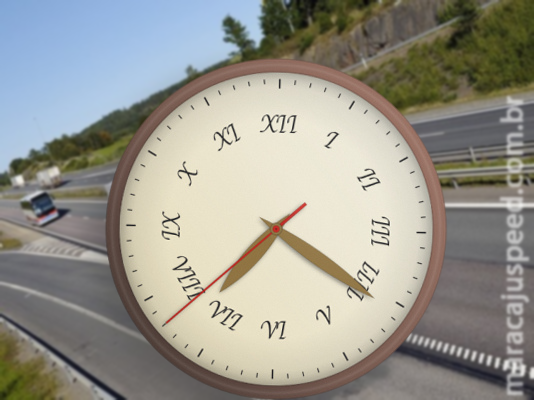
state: 7:20:38
